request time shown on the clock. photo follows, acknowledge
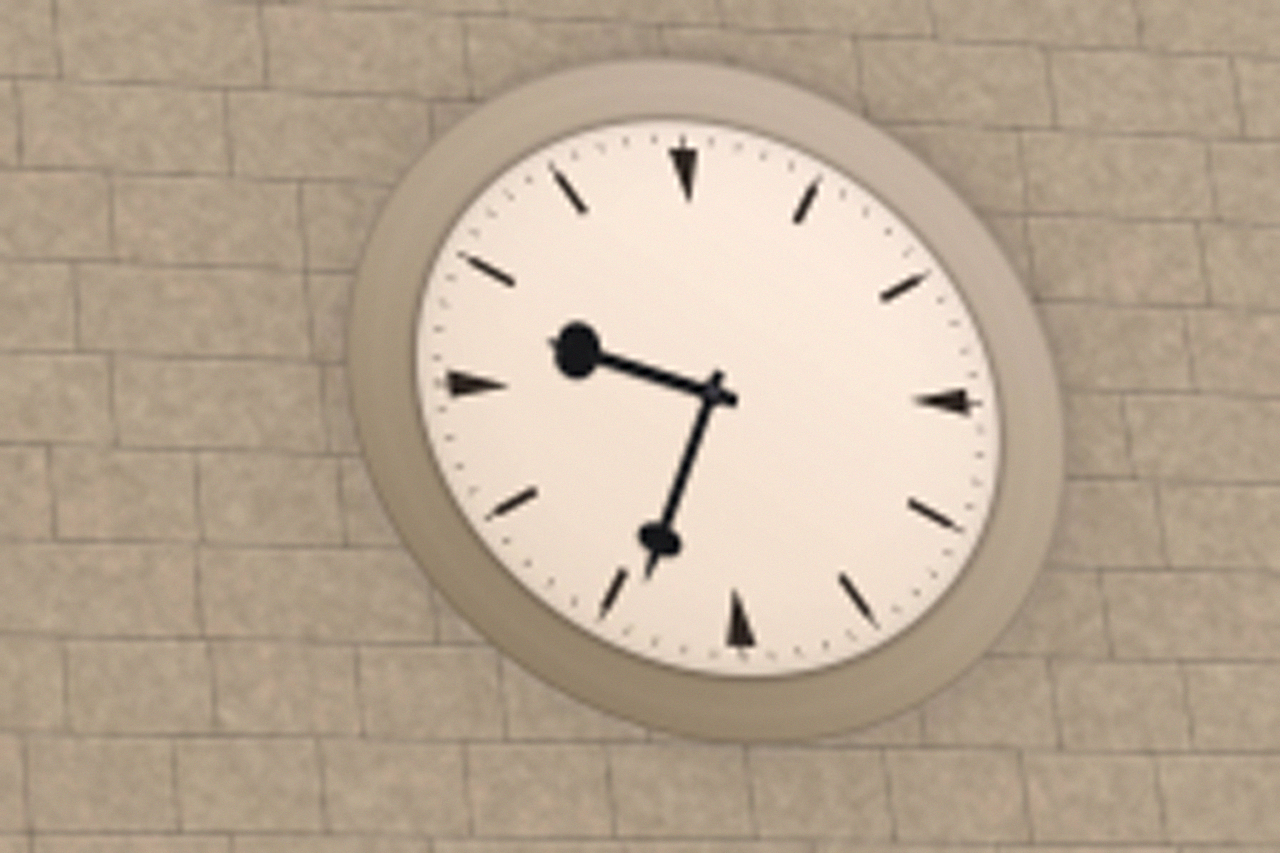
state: 9:34
